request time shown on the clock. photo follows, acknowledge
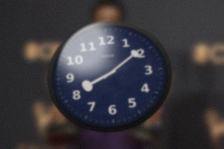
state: 8:09
